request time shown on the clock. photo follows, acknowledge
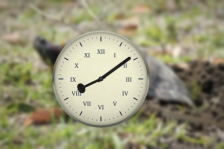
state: 8:09
